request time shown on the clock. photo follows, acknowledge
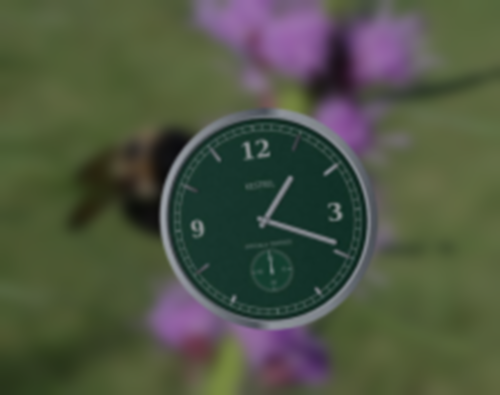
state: 1:19
